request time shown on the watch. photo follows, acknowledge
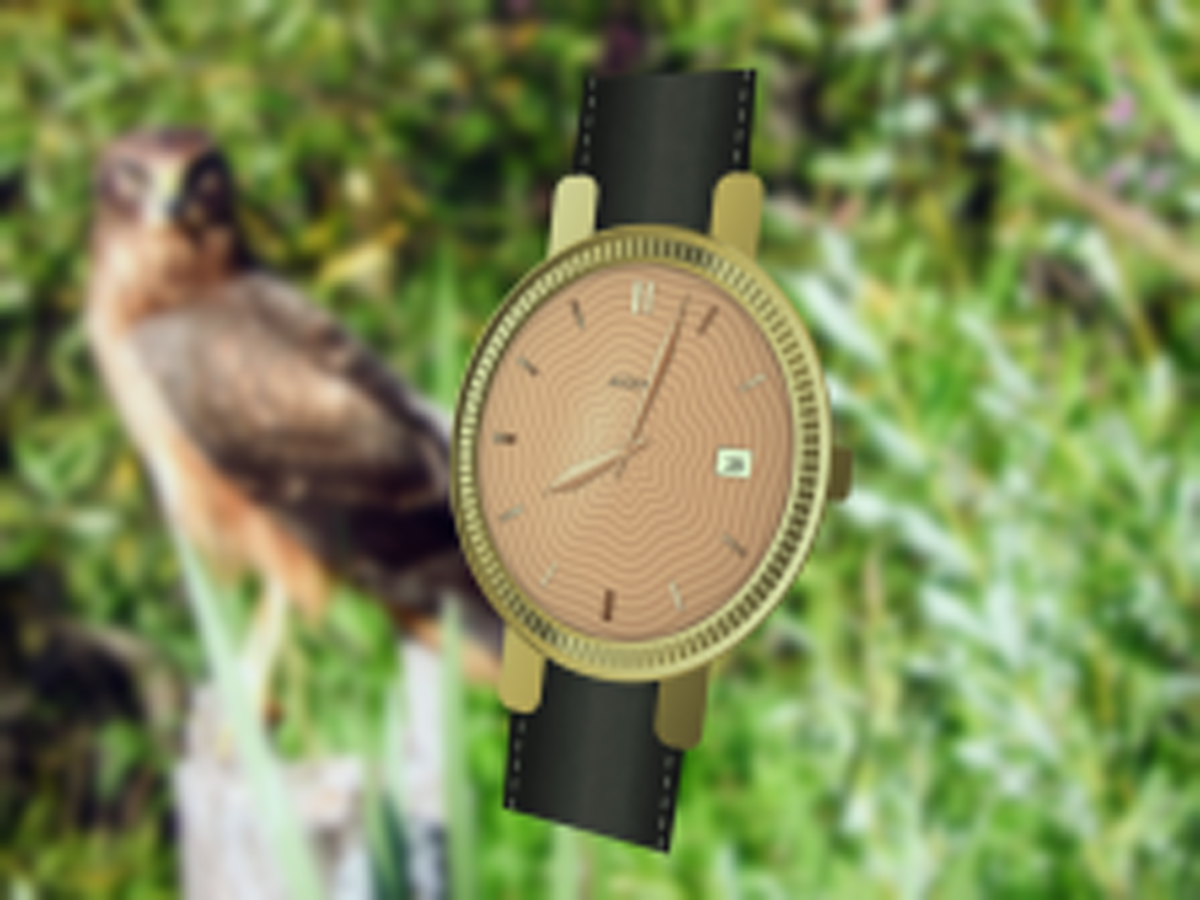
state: 8:03
